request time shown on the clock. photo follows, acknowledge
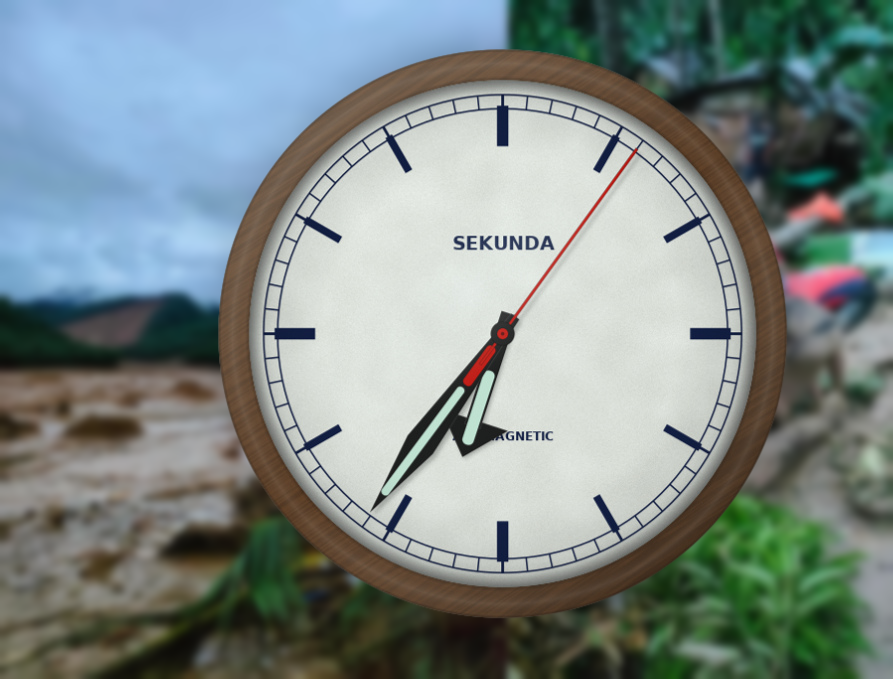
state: 6:36:06
